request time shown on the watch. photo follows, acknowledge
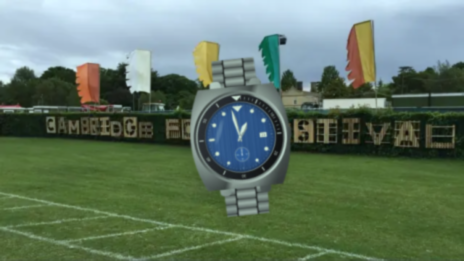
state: 12:58
